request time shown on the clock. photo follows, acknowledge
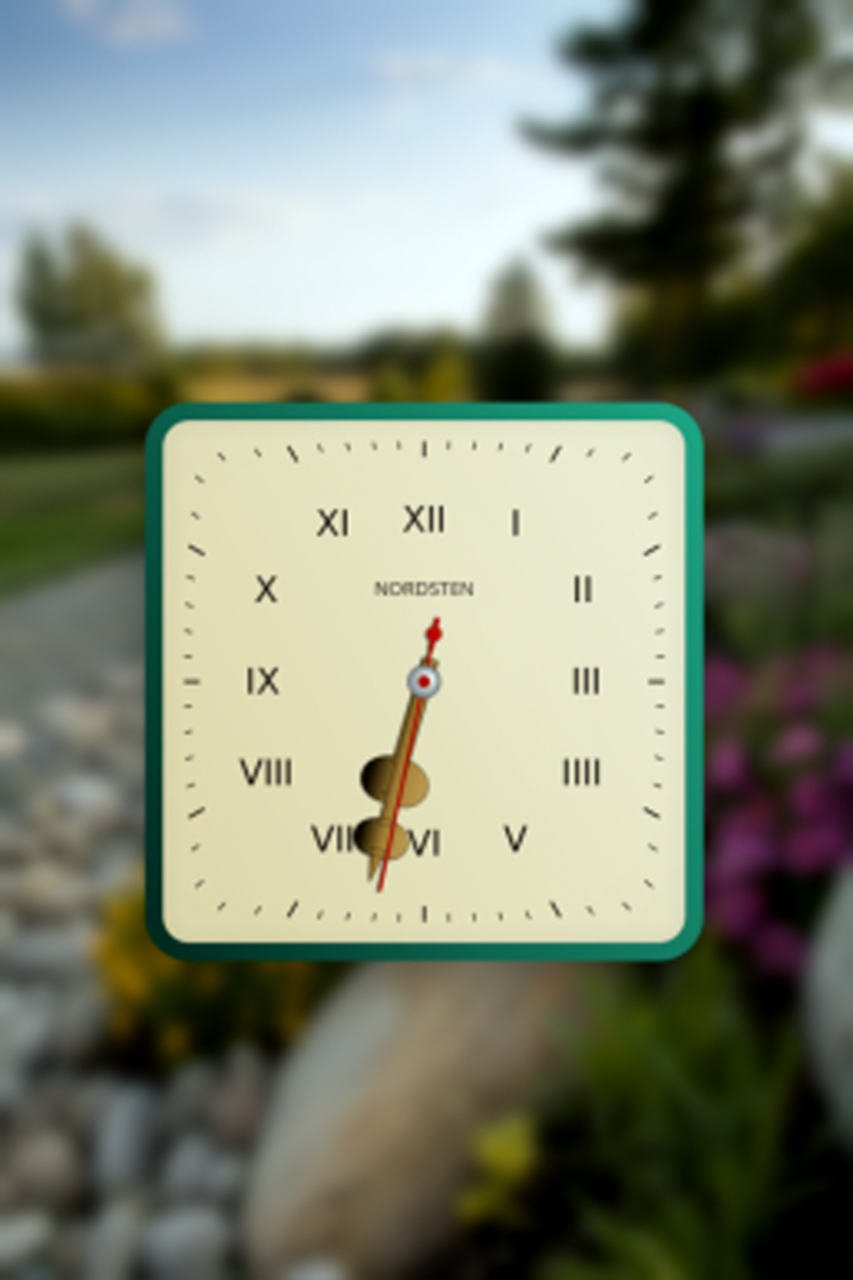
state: 6:32:32
